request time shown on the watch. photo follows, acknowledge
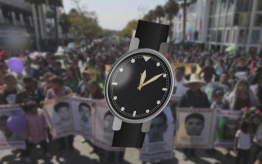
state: 12:09
